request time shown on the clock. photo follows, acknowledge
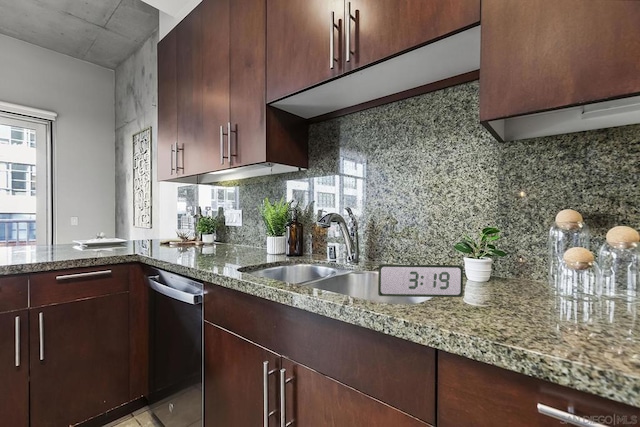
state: 3:19
